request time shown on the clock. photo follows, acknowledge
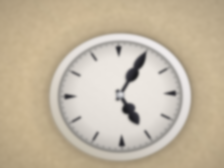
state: 5:05
